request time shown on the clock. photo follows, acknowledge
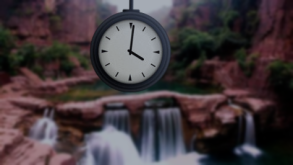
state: 4:01
